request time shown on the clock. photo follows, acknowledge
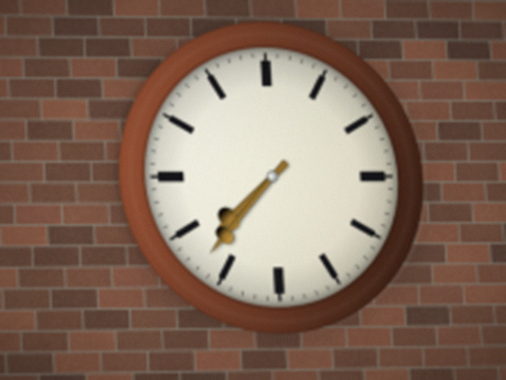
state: 7:37
